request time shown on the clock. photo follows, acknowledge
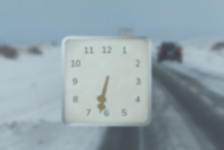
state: 6:32
